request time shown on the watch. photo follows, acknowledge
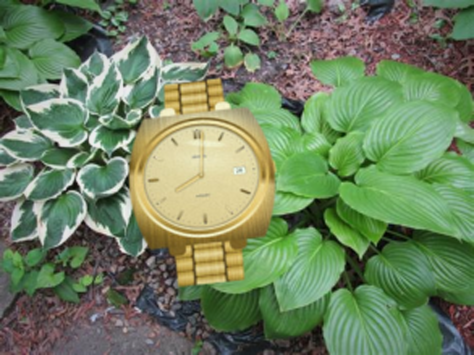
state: 8:01
